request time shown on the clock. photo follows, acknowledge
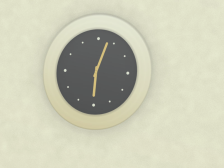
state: 6:03
